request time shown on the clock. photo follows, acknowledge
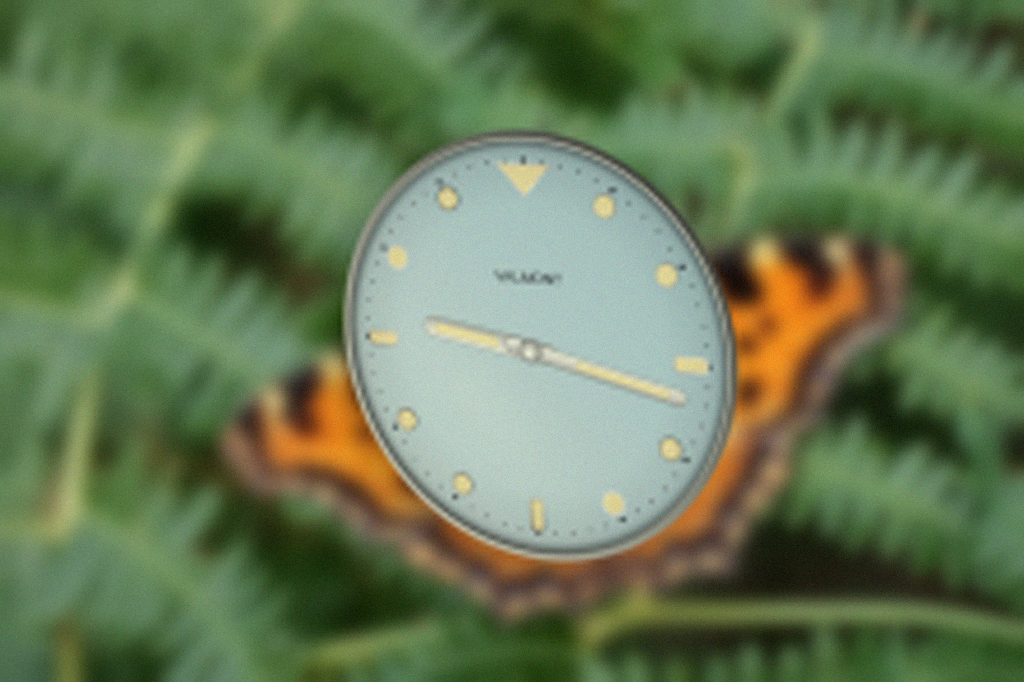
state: 9:17
